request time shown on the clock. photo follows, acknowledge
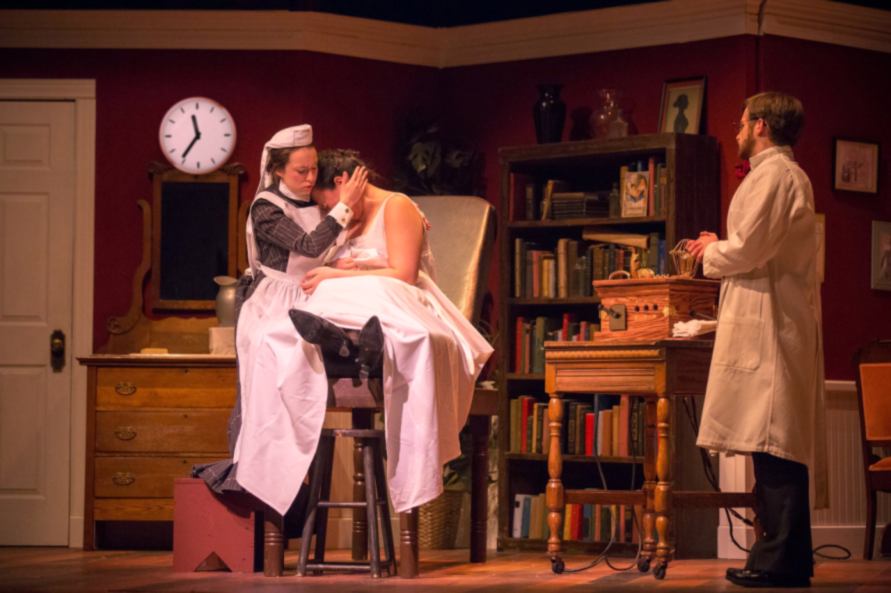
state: 11:36
